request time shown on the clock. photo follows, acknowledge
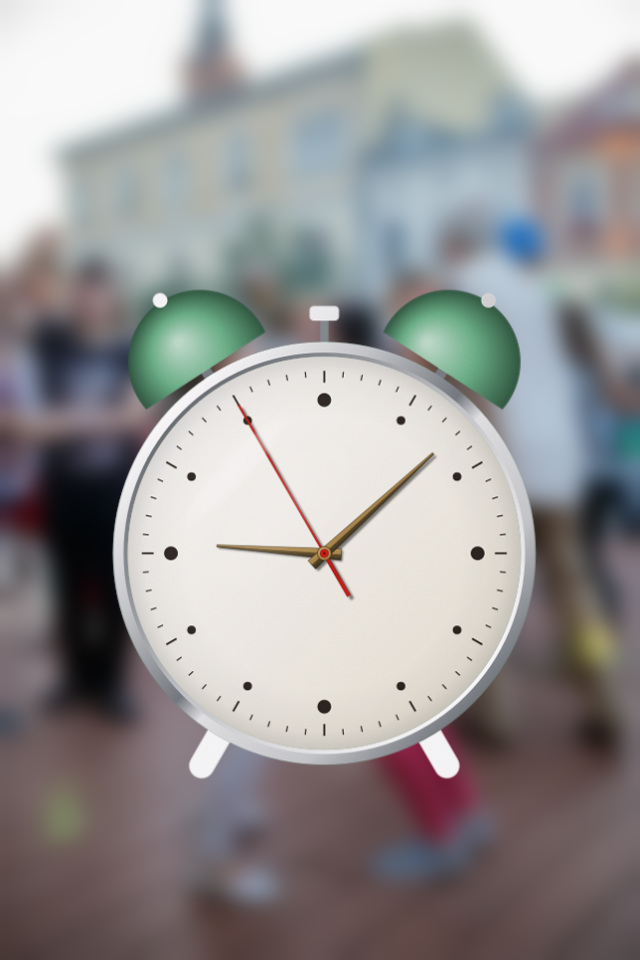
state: 9:07:55
